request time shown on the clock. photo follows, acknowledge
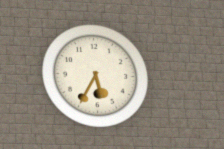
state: 5:35
